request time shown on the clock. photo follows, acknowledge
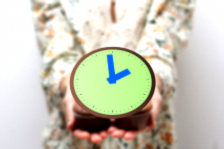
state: 1:59
